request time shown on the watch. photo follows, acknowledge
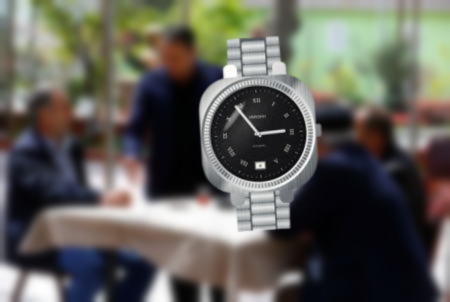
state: 2:54
